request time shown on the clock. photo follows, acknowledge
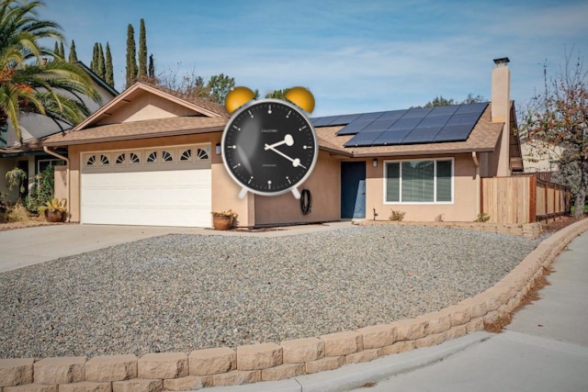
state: 2:20
